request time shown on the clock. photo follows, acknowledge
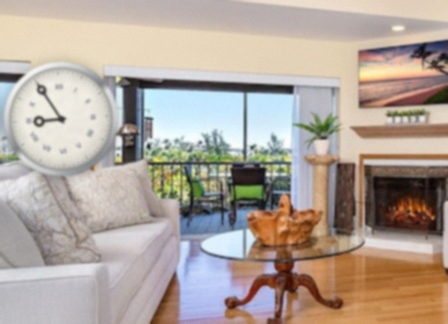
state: 8:55
